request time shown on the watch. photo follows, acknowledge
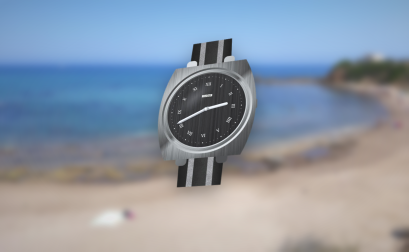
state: 2:41
